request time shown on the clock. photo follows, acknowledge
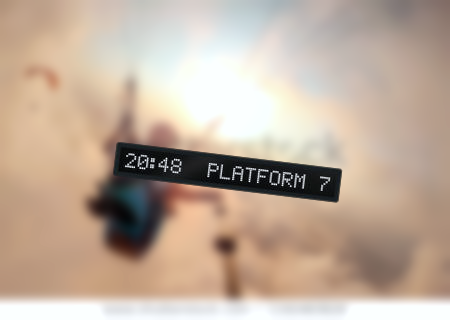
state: 20:48
